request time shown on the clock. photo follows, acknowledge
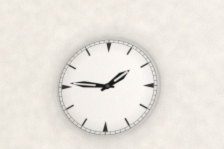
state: 1:46
